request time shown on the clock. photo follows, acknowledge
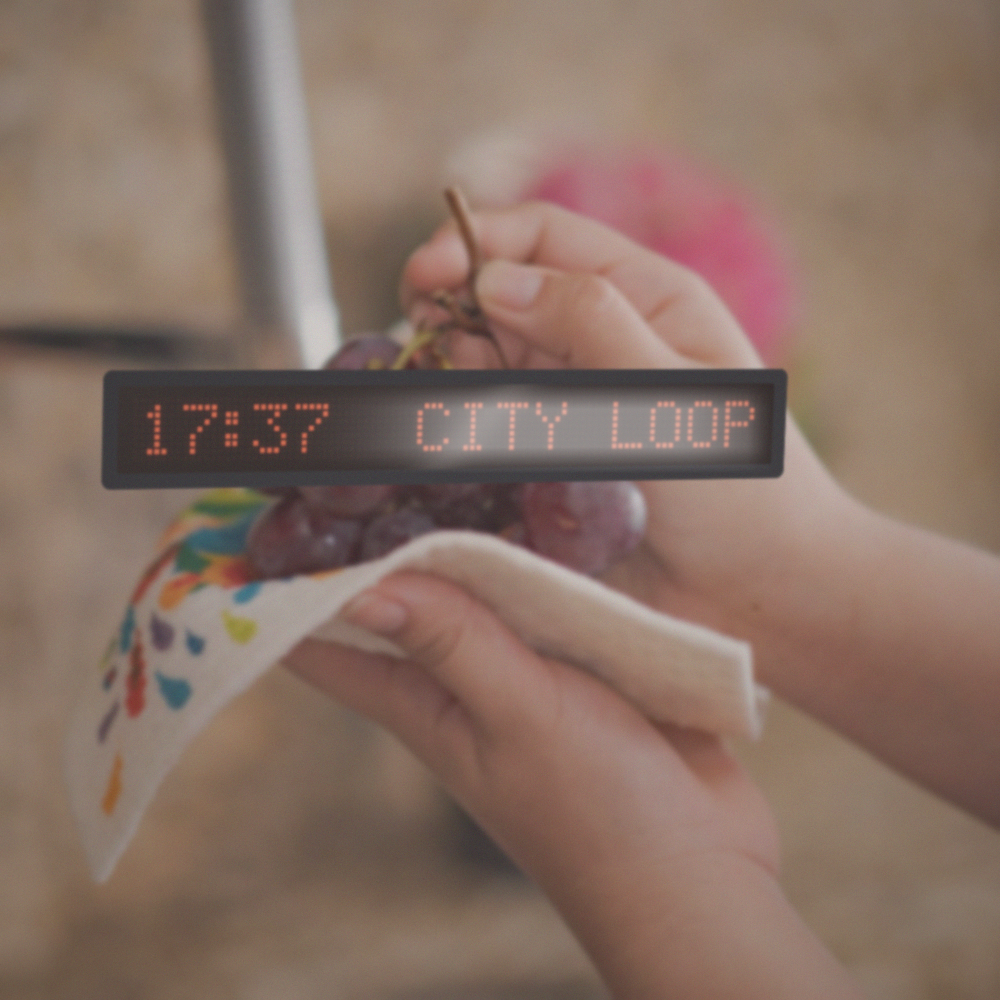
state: 17:37
